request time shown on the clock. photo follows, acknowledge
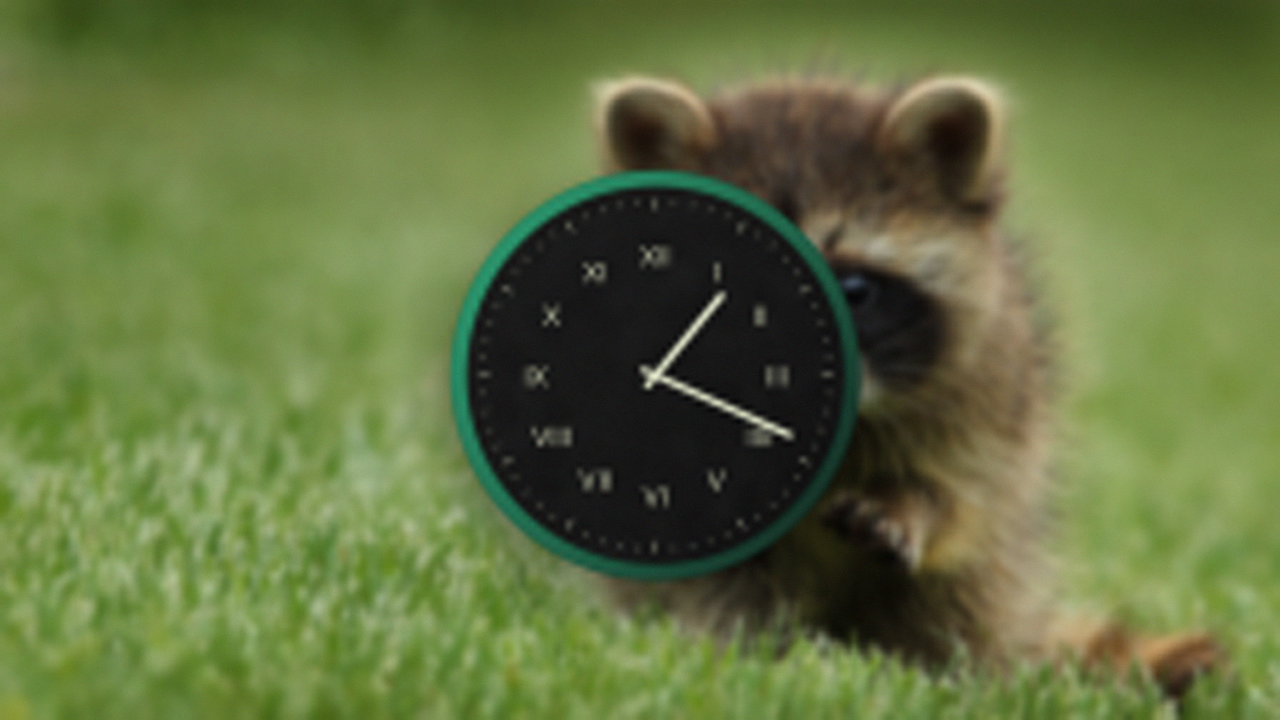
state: 1:19
